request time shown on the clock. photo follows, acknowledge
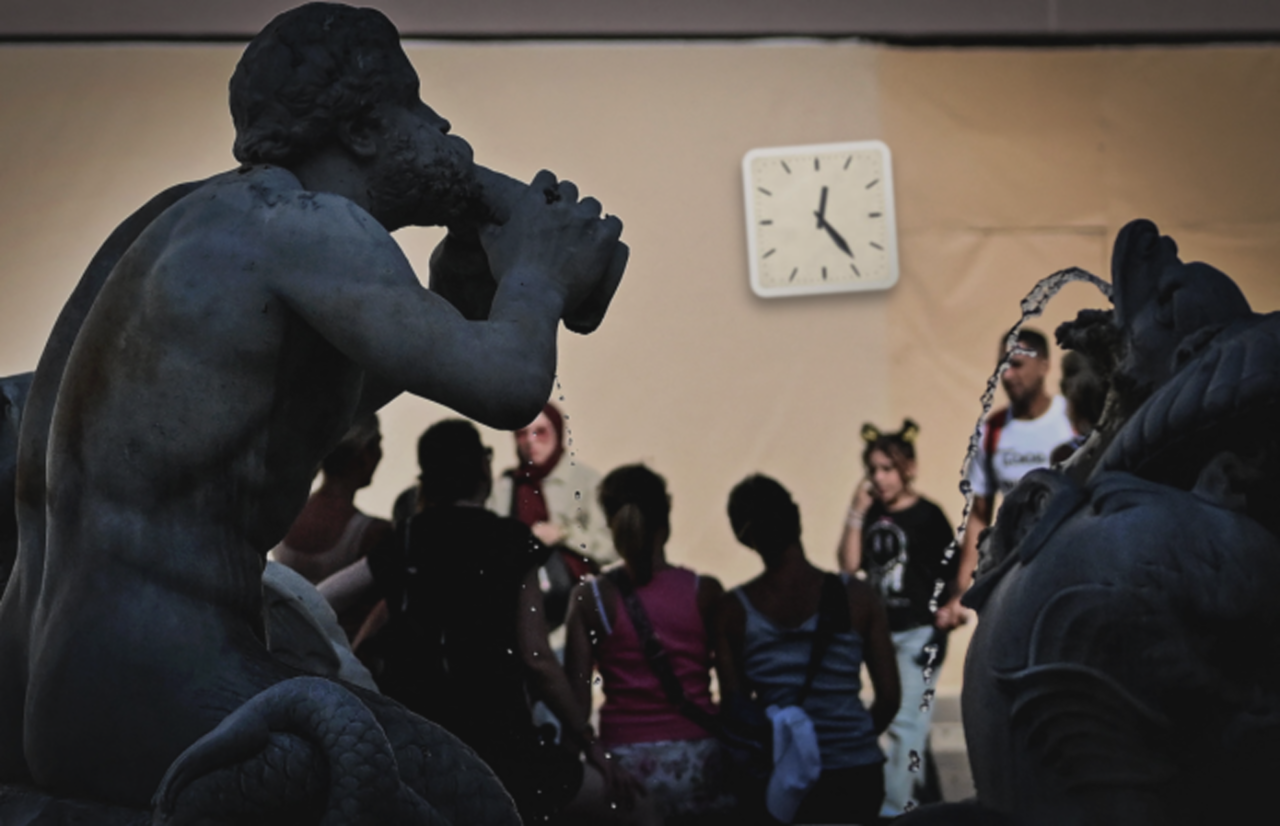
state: 12:24
